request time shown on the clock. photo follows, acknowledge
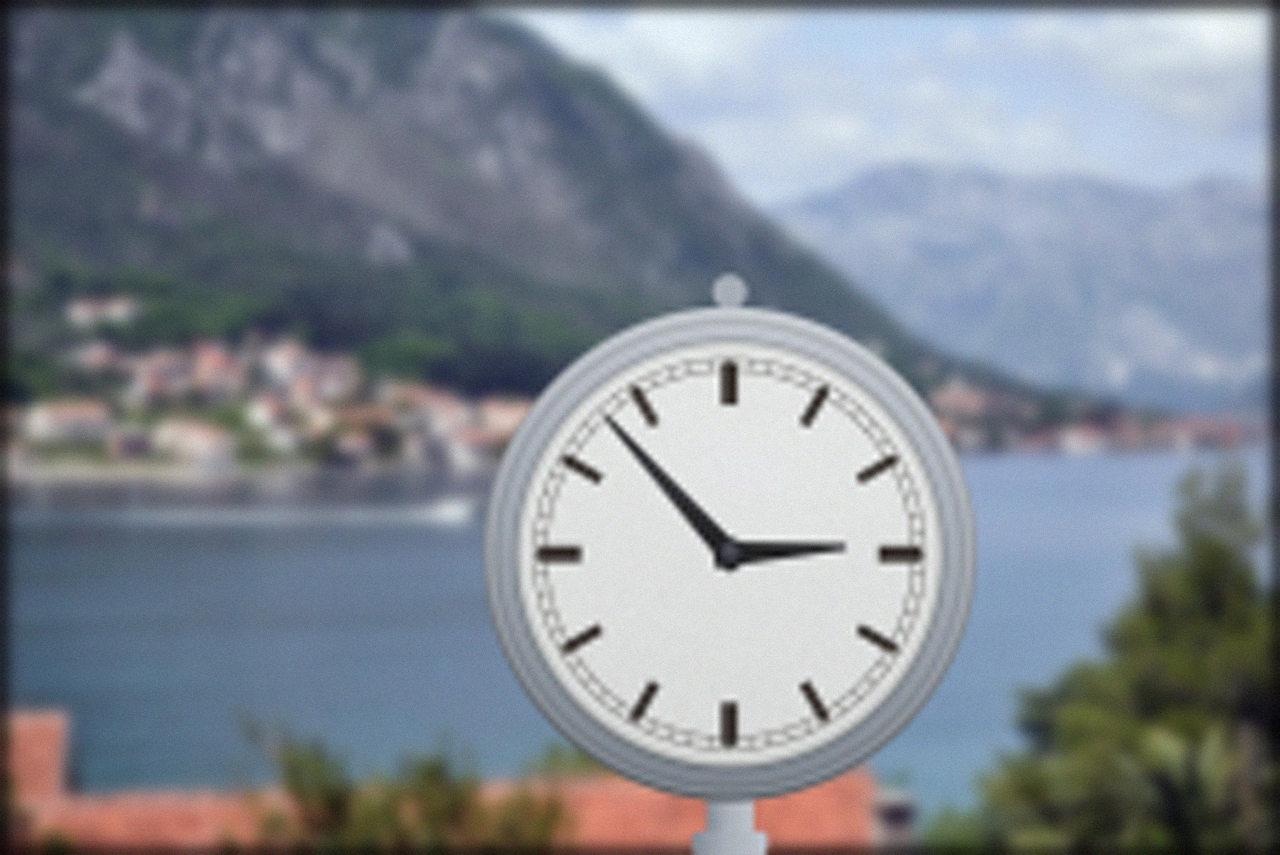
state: 2:53
